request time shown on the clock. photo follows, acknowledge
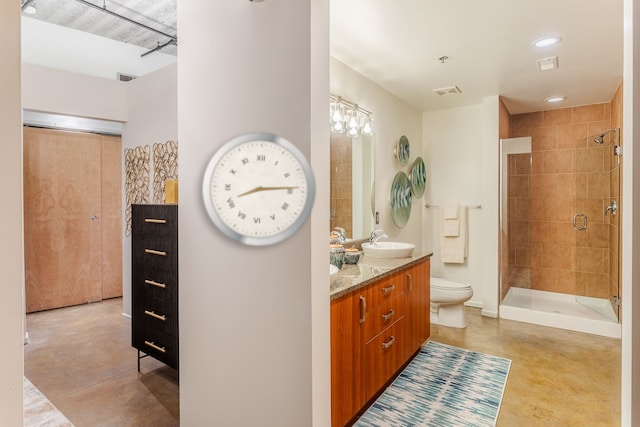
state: 8:14
